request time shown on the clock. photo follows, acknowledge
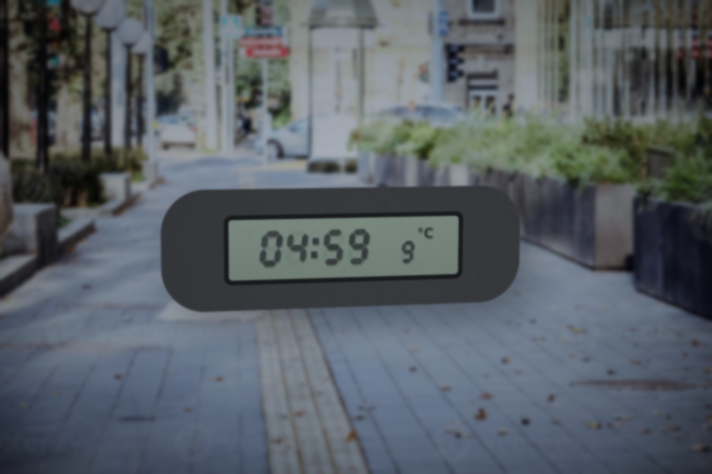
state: 4:59
